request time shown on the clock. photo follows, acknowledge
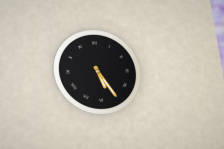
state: 5:25
